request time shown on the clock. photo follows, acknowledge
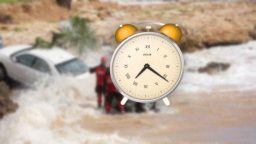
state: 7:21
